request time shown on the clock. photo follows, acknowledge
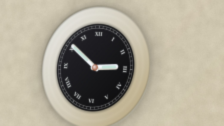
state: 2:51
